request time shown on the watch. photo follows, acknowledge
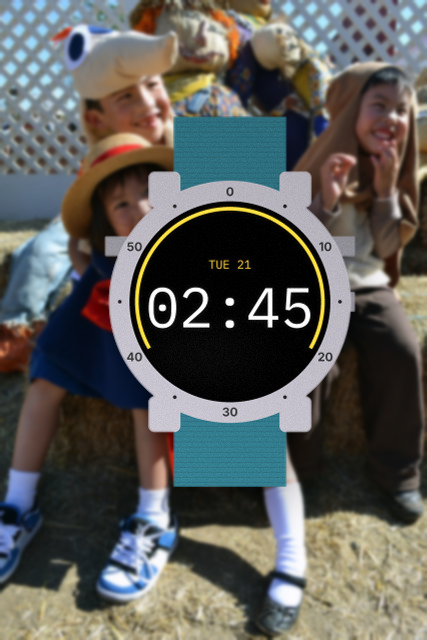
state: 2:45
